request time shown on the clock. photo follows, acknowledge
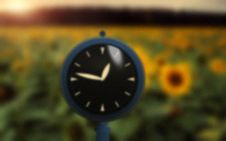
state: 12:47
